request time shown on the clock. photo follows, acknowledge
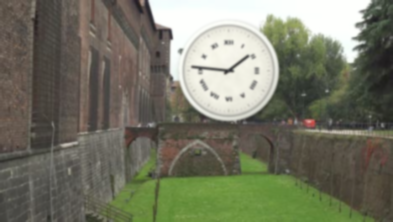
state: 1:46
